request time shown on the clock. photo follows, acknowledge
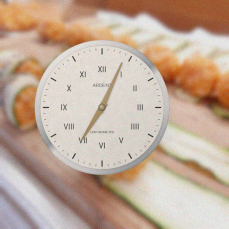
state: 7:04
